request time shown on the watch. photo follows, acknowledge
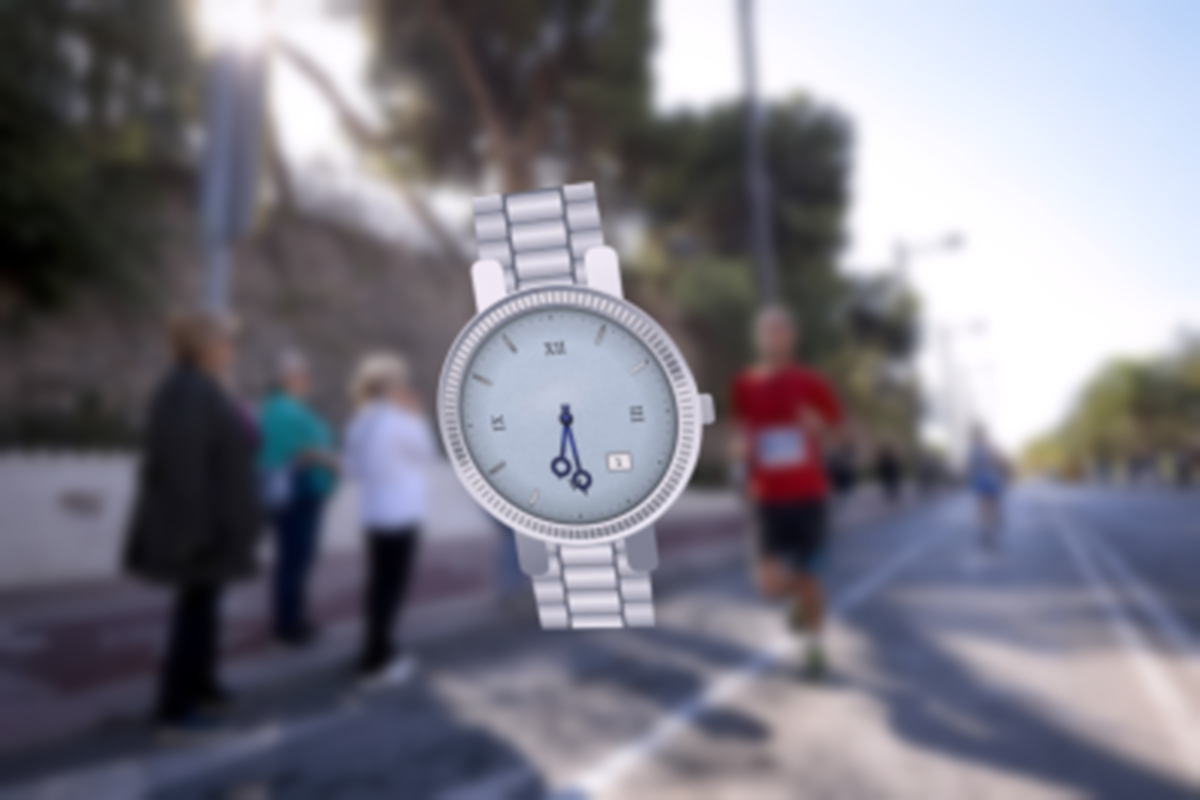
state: 6:29
